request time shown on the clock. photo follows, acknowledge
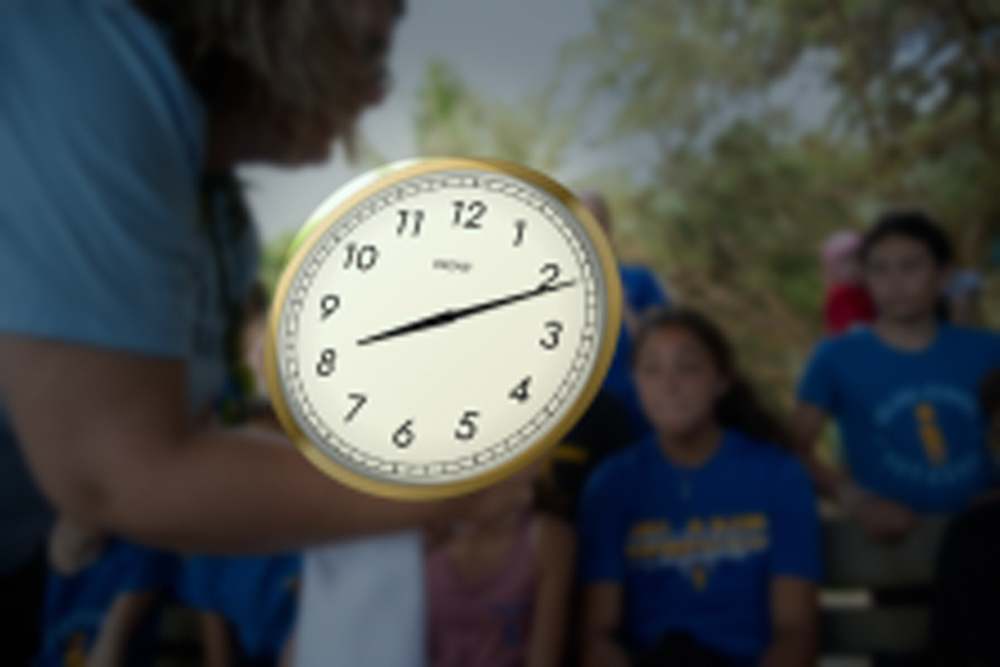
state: 8:11
